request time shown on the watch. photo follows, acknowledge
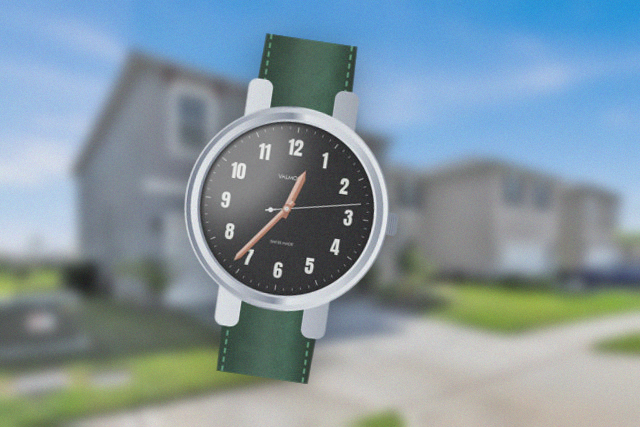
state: 12:36:13
